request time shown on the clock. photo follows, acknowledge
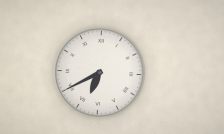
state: 6:40
